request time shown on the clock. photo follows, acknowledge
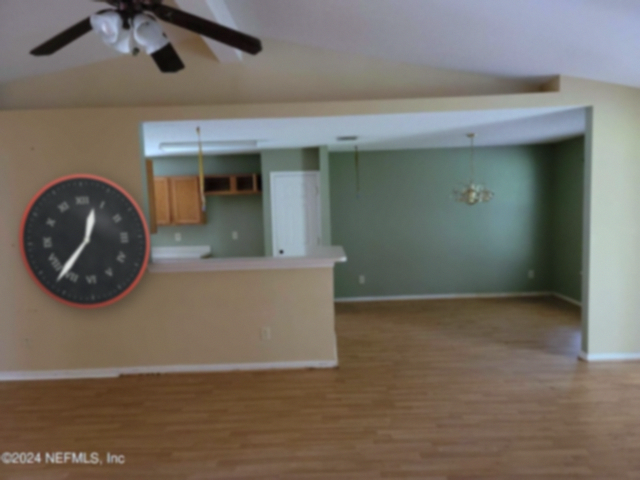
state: 12:37
